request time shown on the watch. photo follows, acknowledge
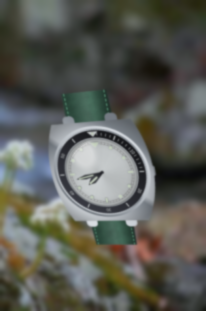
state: 7:43
